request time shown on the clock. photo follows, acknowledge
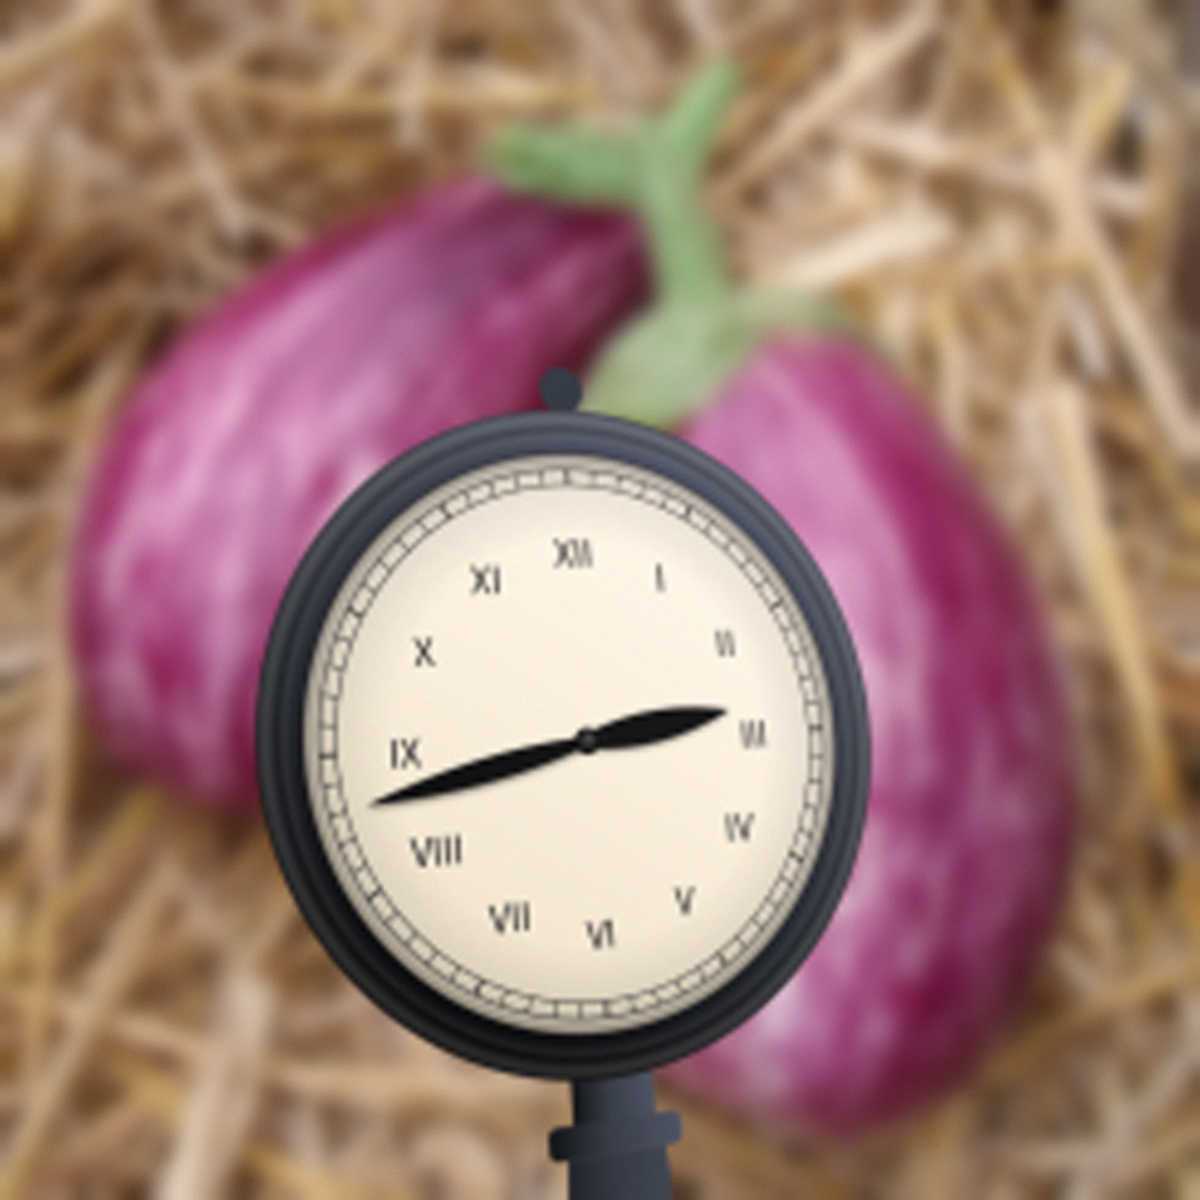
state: 2:43
